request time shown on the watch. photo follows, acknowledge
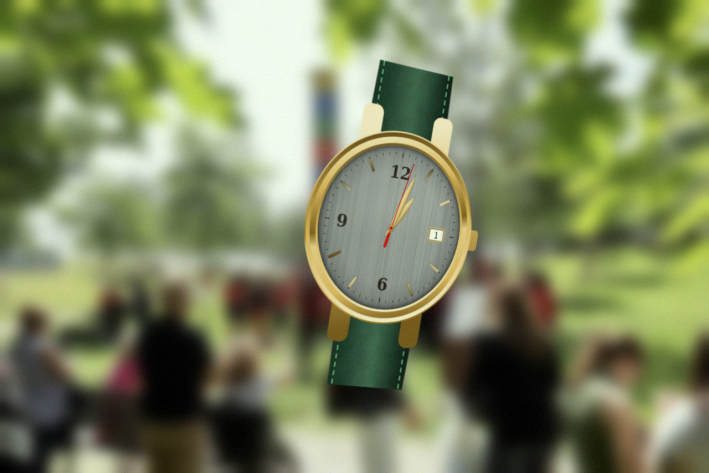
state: 1:03:02
